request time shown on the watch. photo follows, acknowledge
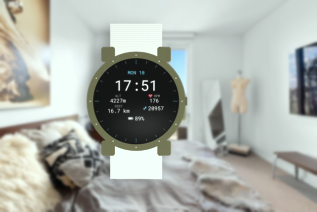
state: 17:51
